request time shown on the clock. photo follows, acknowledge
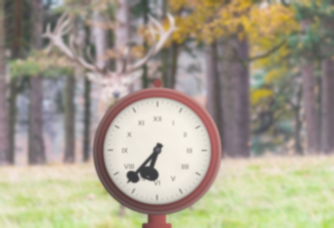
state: 6:37
